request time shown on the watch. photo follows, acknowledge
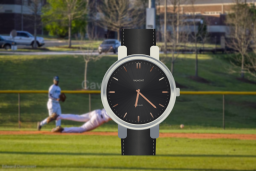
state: 6:22
